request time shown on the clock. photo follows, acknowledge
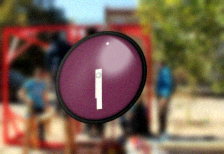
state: 5:27
